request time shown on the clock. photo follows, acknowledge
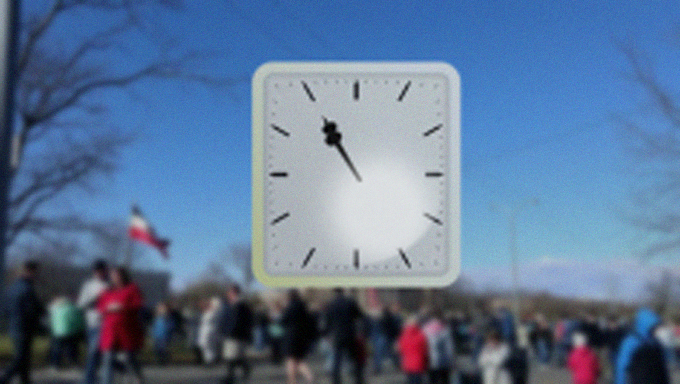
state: 10:55
